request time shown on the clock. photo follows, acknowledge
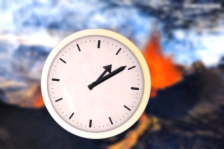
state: 1:09
